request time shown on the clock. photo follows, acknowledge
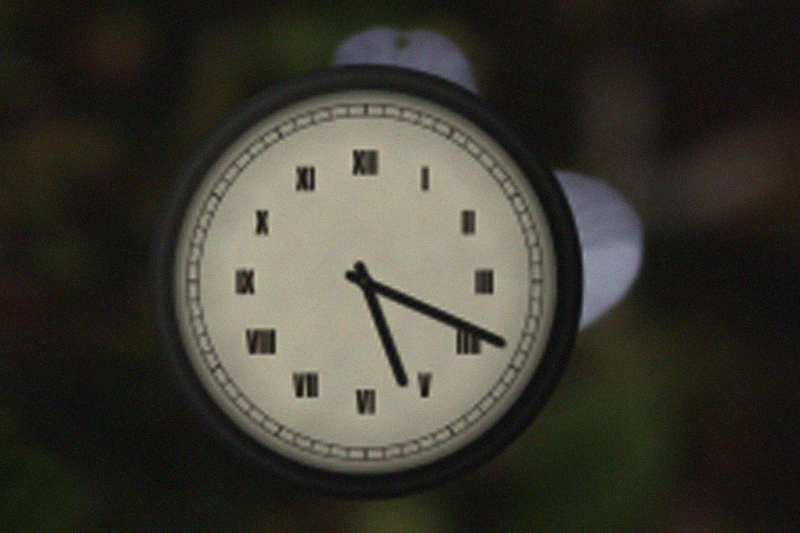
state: 5:19
